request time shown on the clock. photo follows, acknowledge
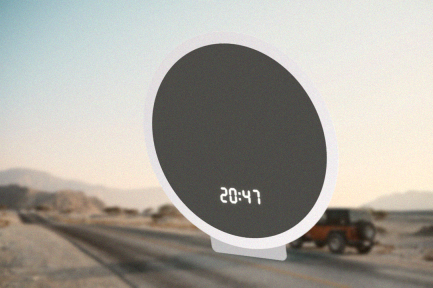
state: 20:47
